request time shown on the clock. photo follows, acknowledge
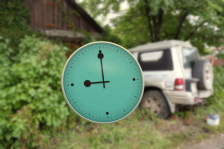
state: 9:00
